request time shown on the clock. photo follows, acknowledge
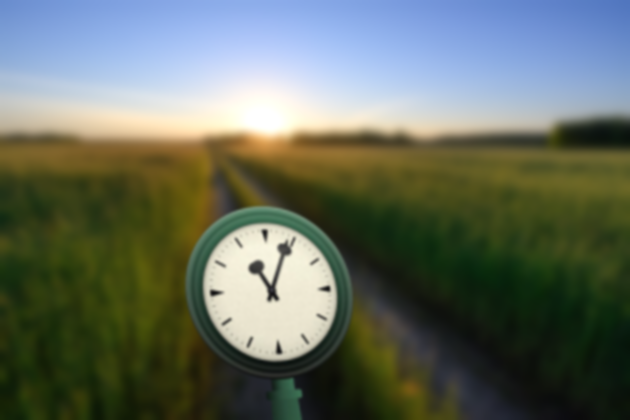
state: 11:04
